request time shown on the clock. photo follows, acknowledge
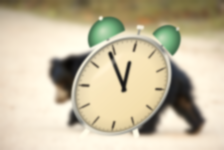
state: 11:54
